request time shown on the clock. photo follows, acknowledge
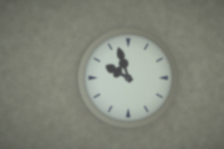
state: 9:57
